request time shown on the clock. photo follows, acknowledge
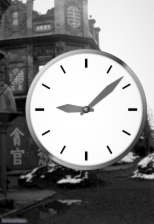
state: 9:08
